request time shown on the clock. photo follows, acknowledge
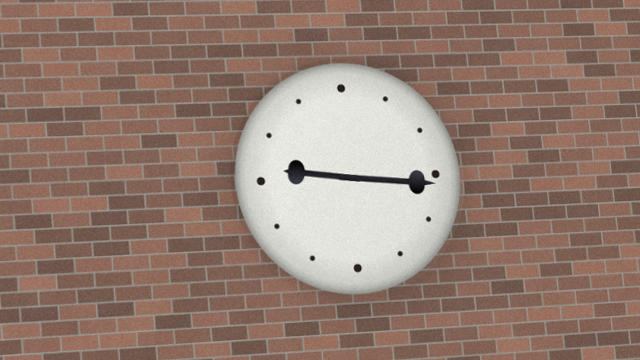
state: 9:16
